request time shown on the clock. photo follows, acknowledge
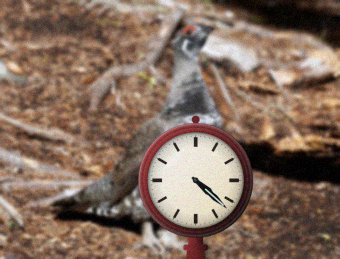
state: 4:22
